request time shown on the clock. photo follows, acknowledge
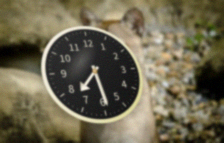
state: 7:29
